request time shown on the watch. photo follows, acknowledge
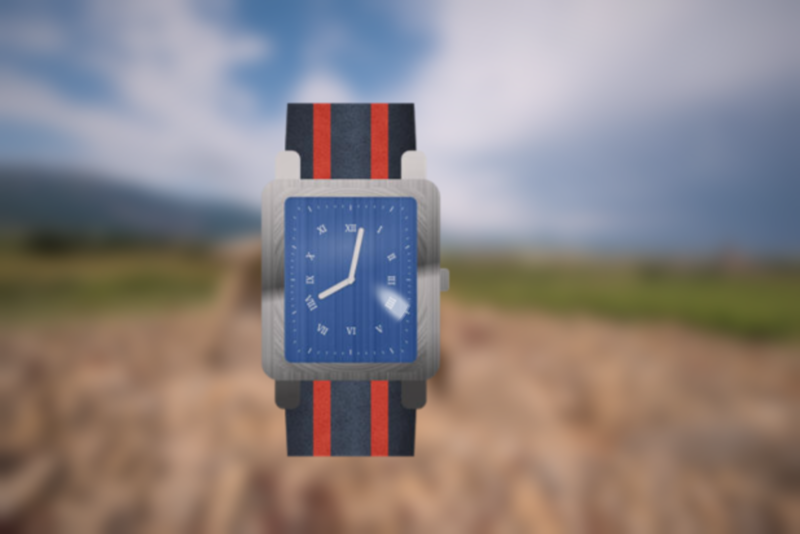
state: 8:02
